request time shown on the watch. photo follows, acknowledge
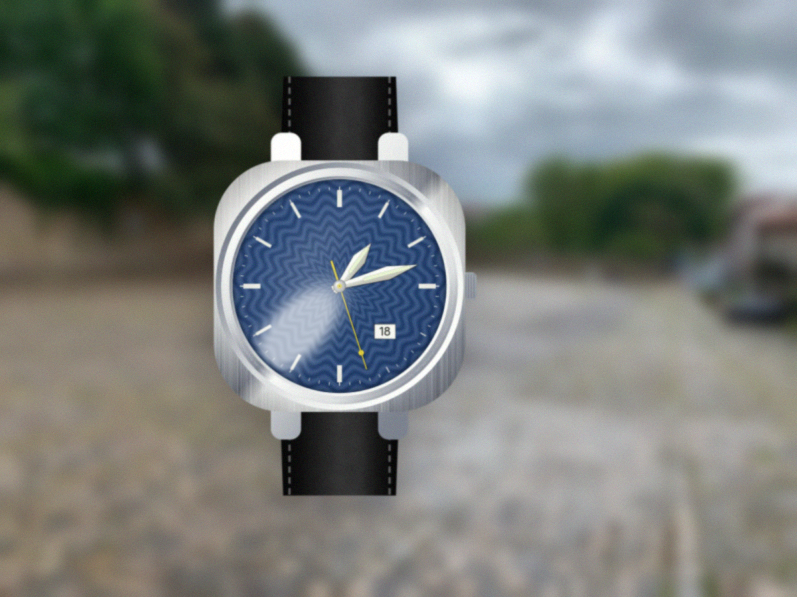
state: 1:12:27
